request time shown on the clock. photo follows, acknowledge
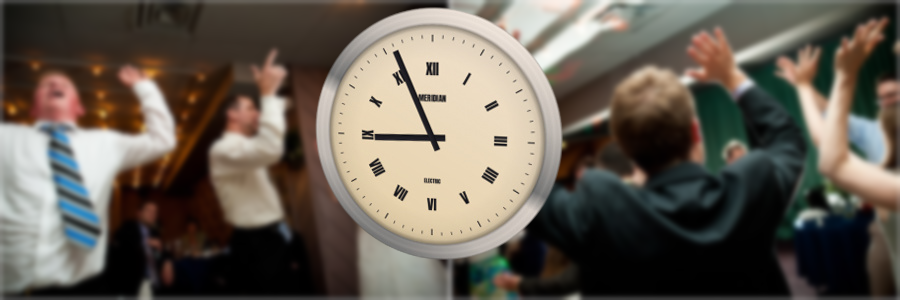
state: 8:56
